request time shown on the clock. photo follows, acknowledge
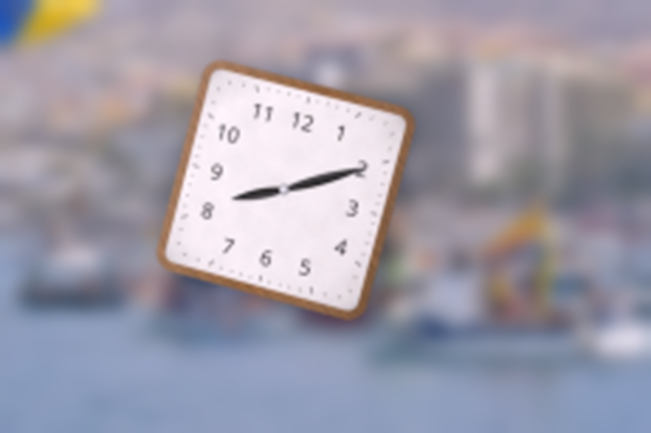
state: 8:10
